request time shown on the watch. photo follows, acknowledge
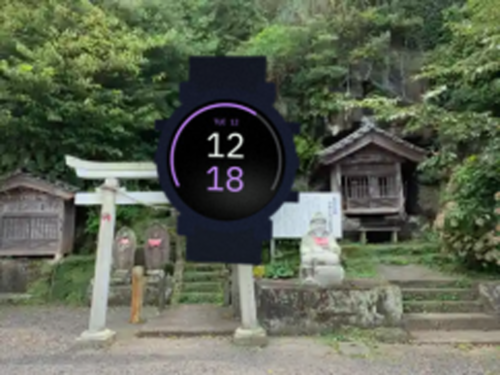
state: 12:18
